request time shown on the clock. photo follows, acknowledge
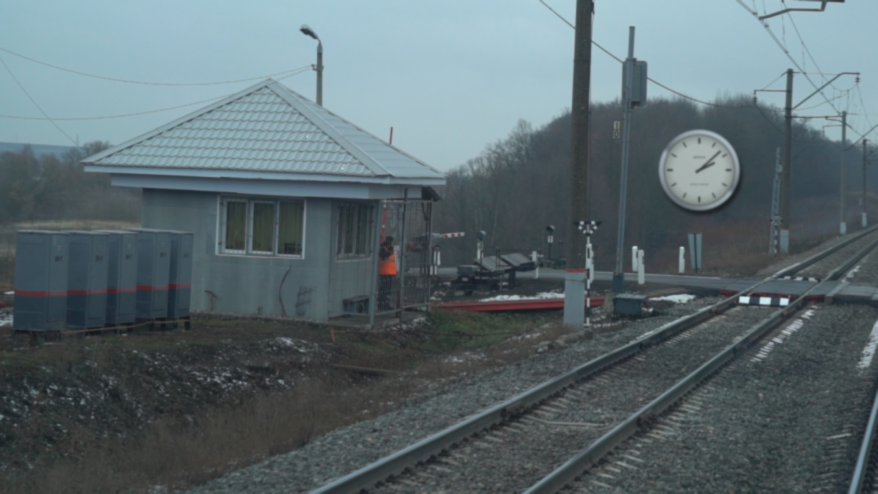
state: 2:08
